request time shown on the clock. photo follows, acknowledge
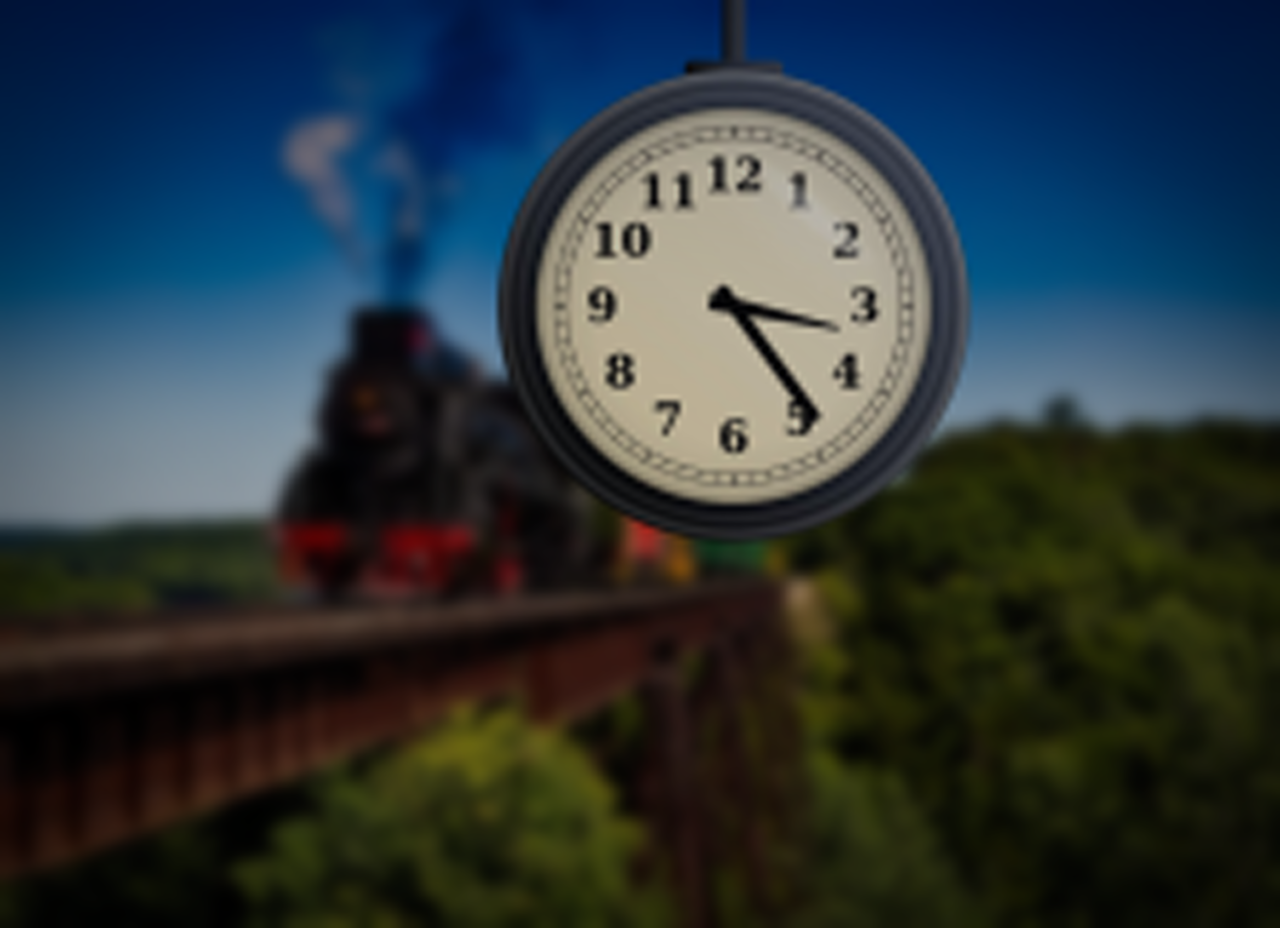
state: 3:24
